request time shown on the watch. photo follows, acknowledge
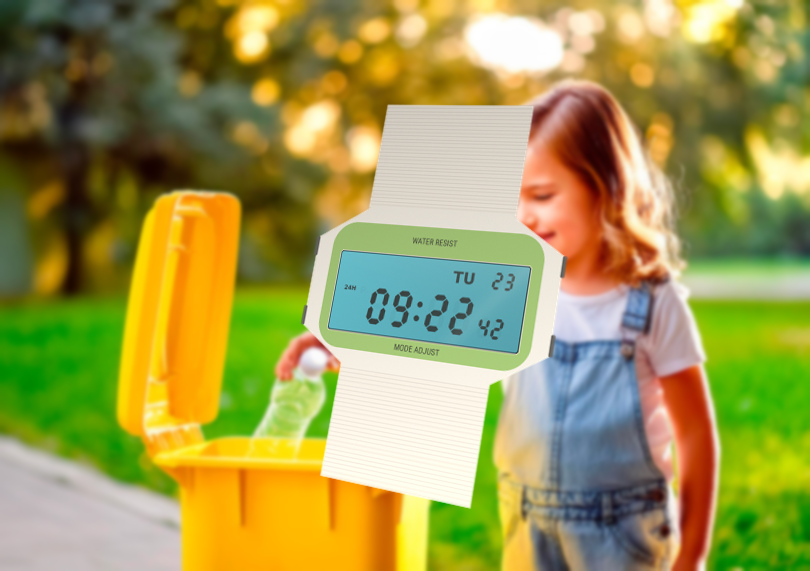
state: 9:22:42
